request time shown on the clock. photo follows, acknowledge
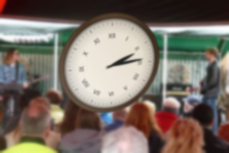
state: 2:14
